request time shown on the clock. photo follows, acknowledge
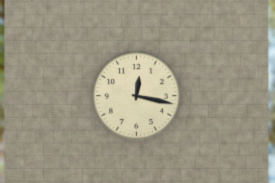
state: 12:17
